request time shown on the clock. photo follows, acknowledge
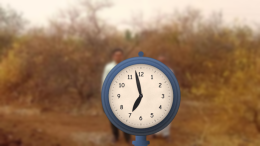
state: 6:58
